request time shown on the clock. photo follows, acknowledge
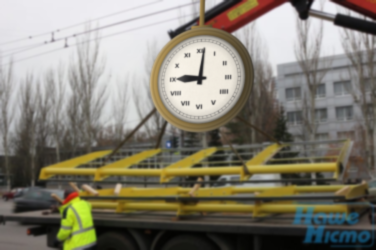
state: 9:01
